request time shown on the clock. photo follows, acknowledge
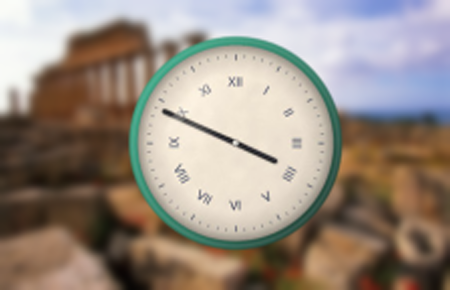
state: 3:49
